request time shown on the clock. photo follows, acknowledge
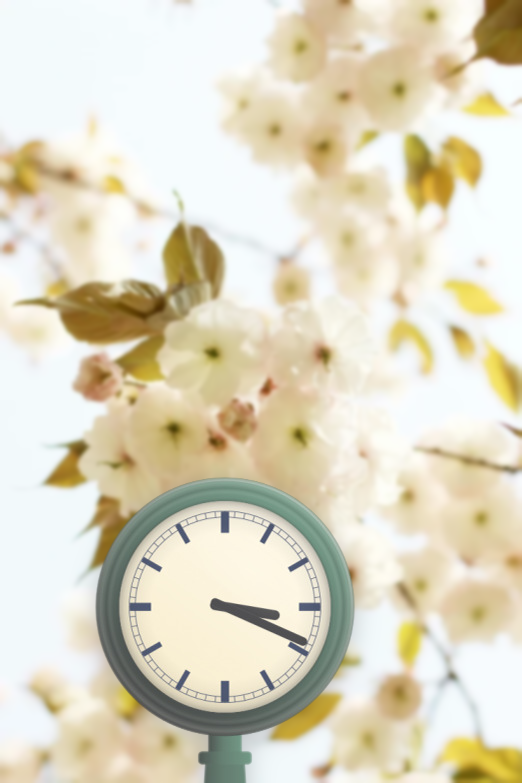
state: 3:19
